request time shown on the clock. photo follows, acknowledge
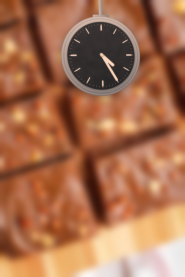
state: 4:25
